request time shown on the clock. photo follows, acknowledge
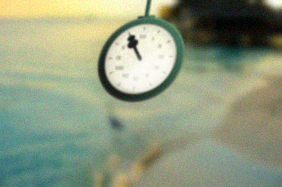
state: 10:55
